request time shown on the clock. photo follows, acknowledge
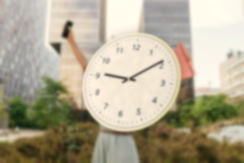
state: 9:09
